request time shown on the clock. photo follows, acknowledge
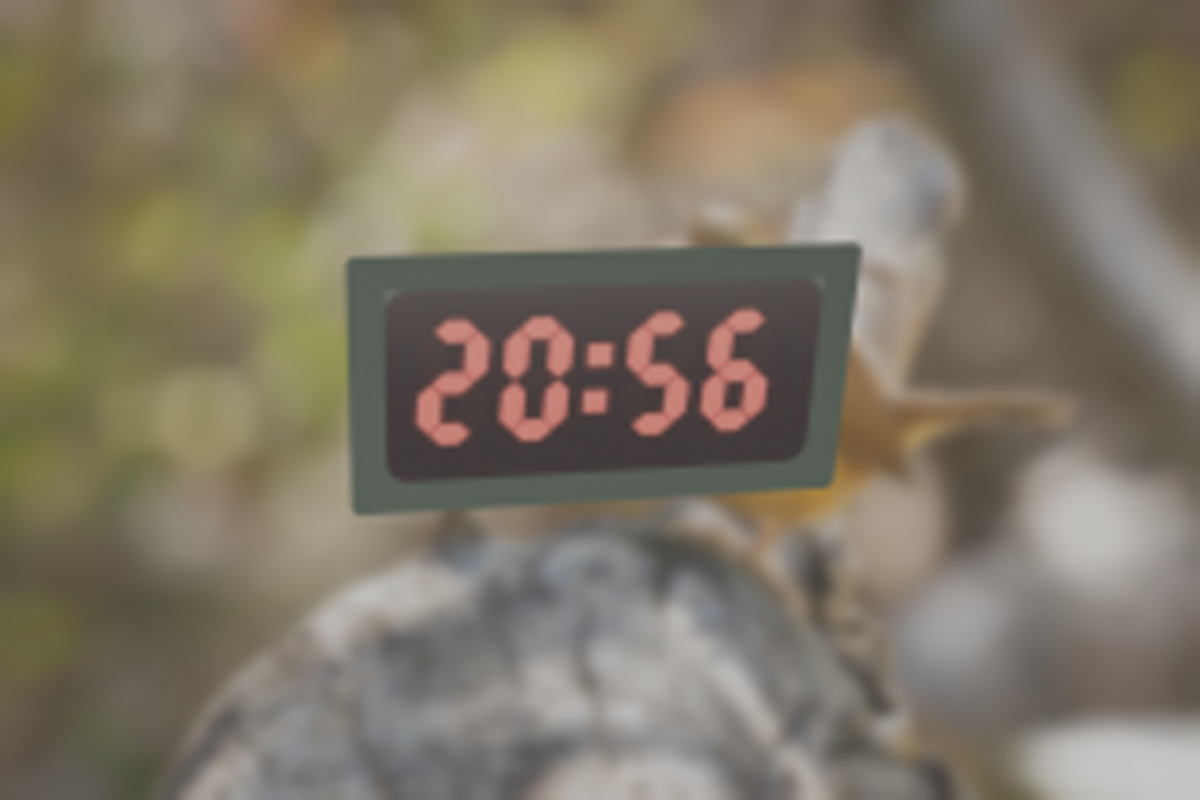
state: 20:56
